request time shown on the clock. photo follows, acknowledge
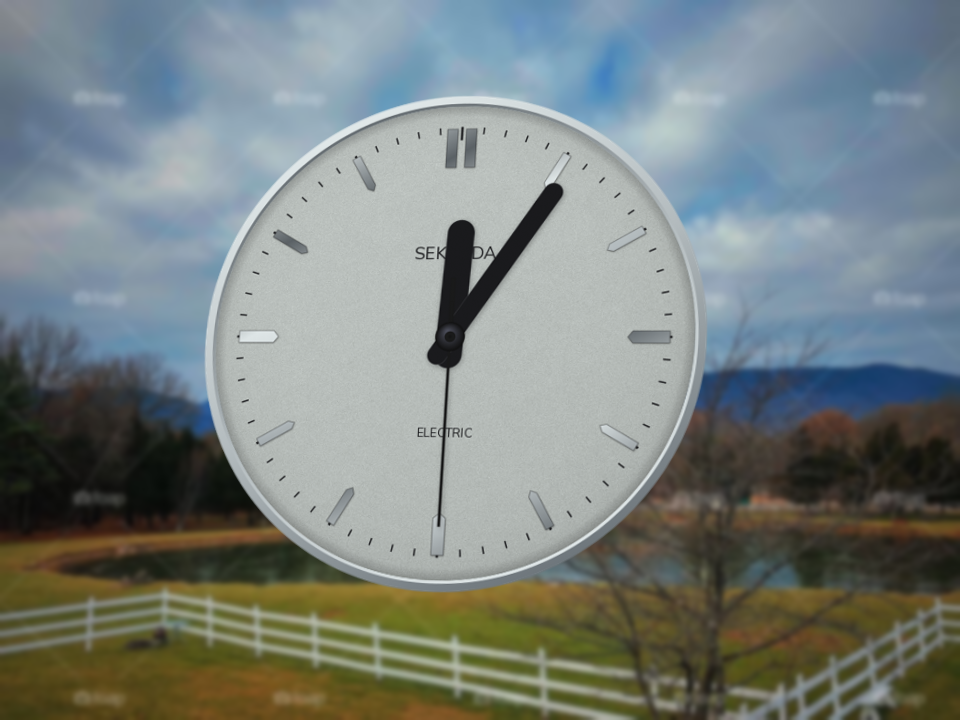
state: 12:05:30
